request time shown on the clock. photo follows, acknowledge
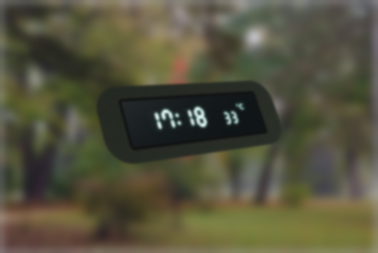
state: 17:18
